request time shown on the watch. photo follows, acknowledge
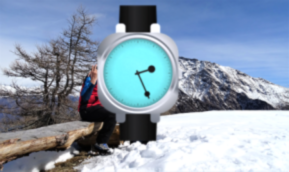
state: 2:26
